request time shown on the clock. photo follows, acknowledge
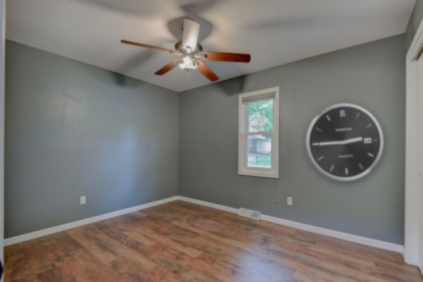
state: 2:45
